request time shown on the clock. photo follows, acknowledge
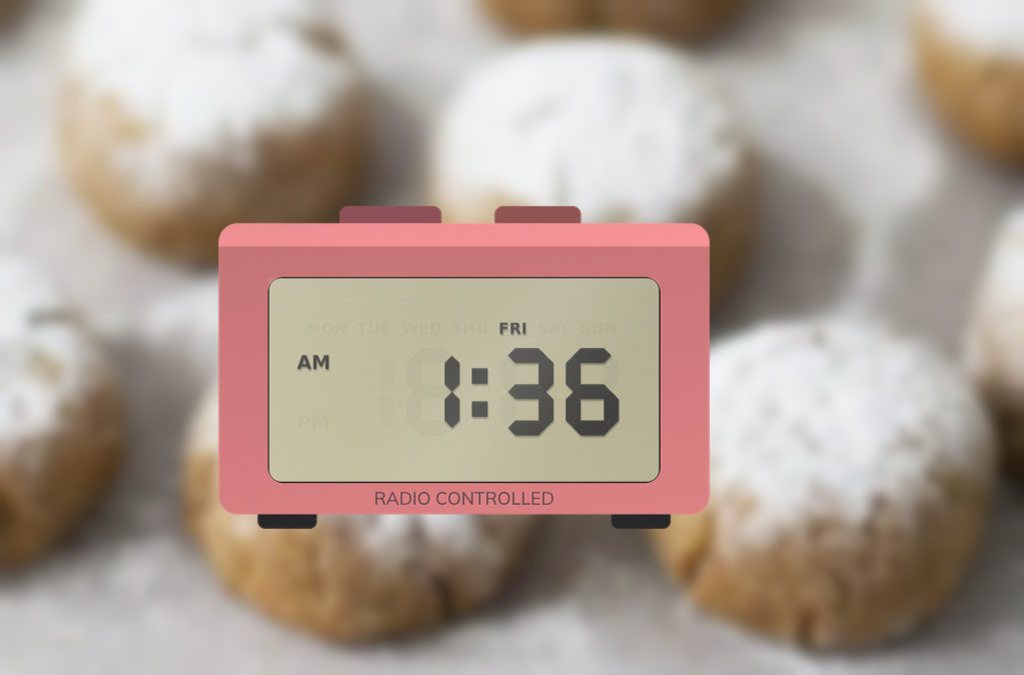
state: 1:36
